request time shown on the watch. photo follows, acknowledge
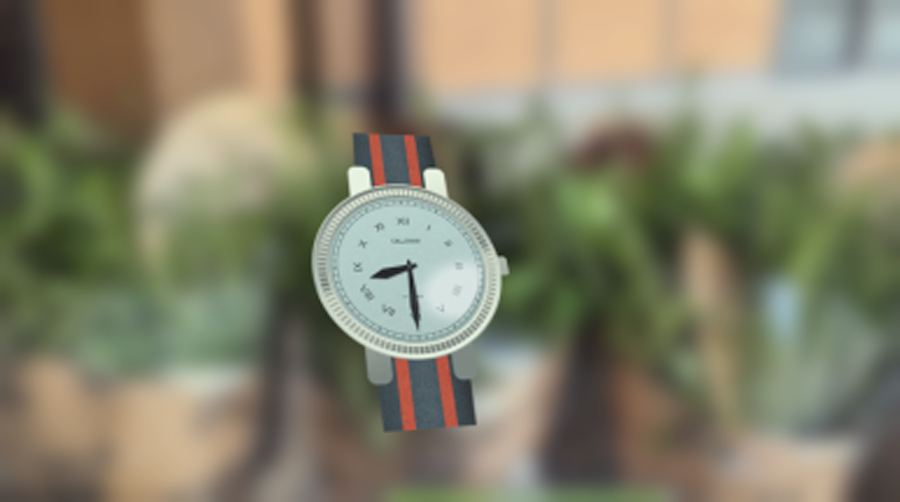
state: 8:30
